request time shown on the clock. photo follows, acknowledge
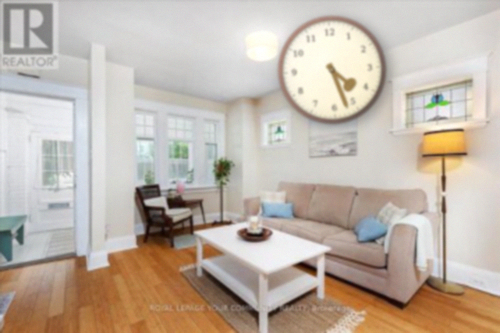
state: 4:27
